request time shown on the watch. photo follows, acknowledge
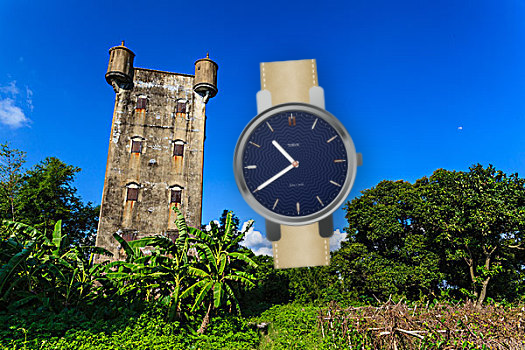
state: 10:40
